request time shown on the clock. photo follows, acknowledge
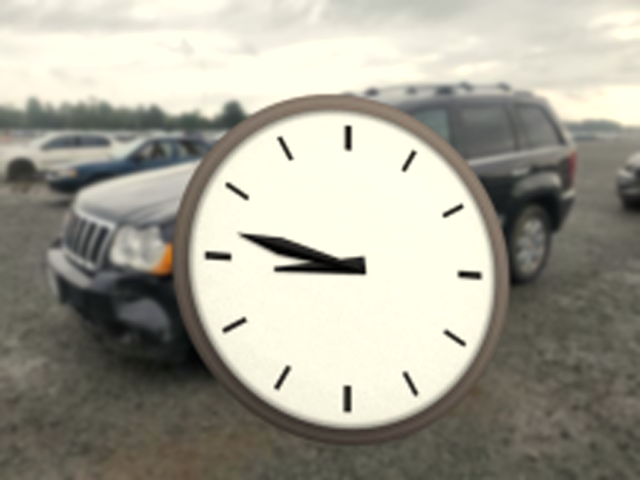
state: 8:47
